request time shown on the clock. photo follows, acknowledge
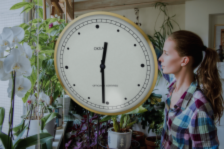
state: 12:31
